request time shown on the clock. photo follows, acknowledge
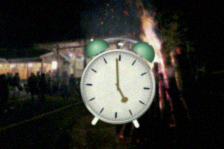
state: 4:59
